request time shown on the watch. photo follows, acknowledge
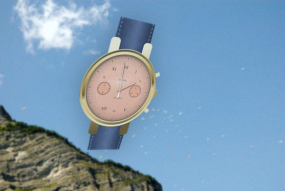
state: 1:59
